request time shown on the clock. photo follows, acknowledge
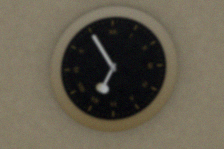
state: 6:55
